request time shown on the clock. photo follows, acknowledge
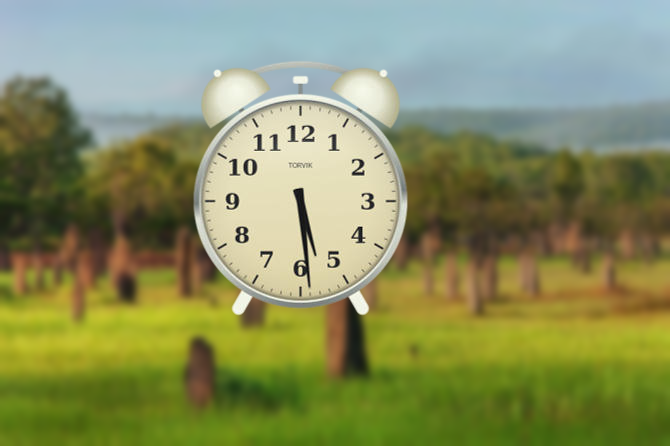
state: 5:29
